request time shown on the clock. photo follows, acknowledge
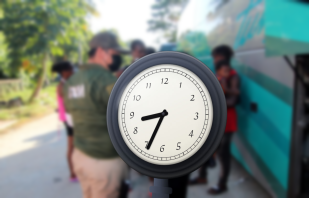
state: 8:34
